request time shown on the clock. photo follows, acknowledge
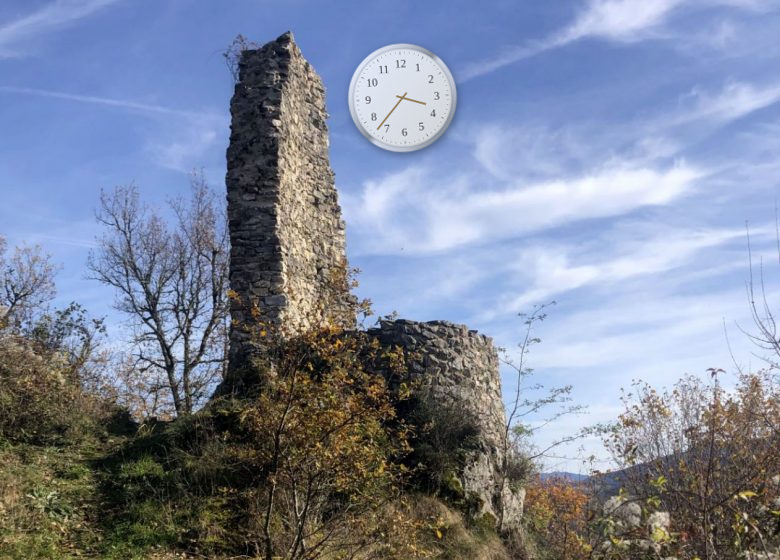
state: 3:37
